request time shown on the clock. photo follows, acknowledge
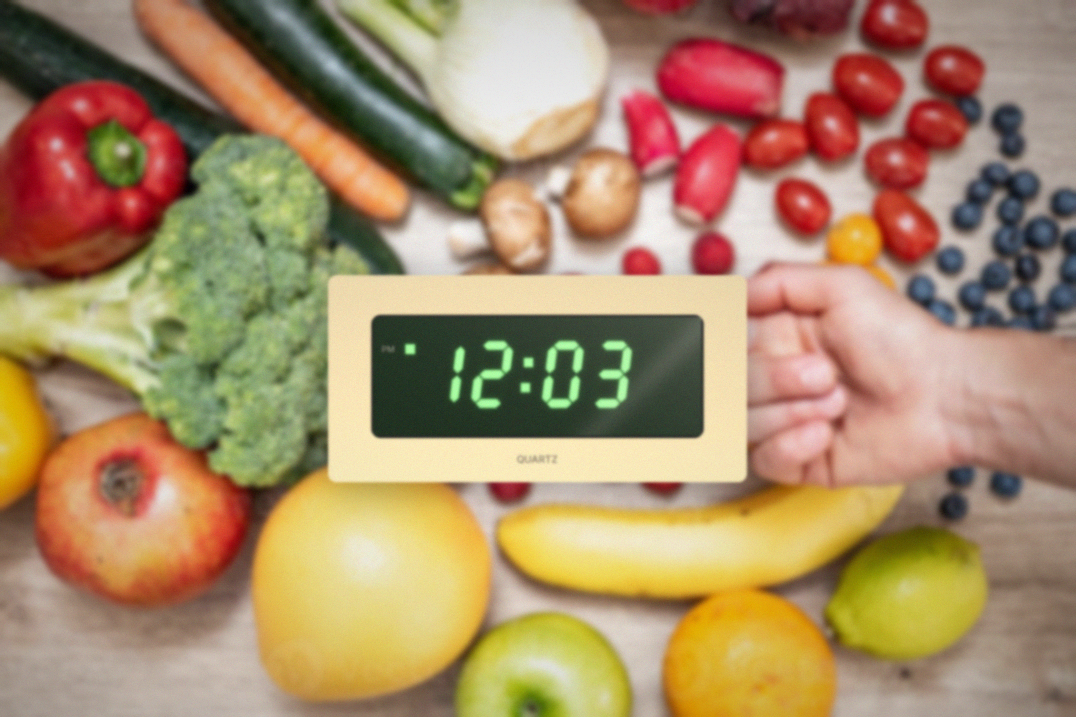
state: 12:03
